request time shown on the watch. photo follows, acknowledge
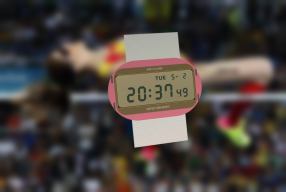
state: 20:37:49
